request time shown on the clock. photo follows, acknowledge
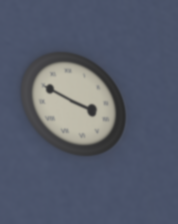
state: 3:50
